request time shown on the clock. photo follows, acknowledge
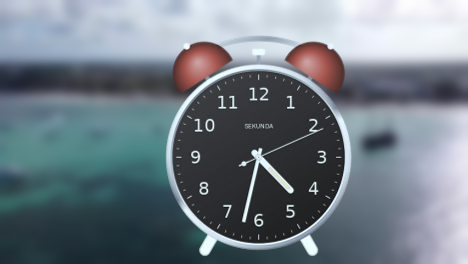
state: 4:32:11
